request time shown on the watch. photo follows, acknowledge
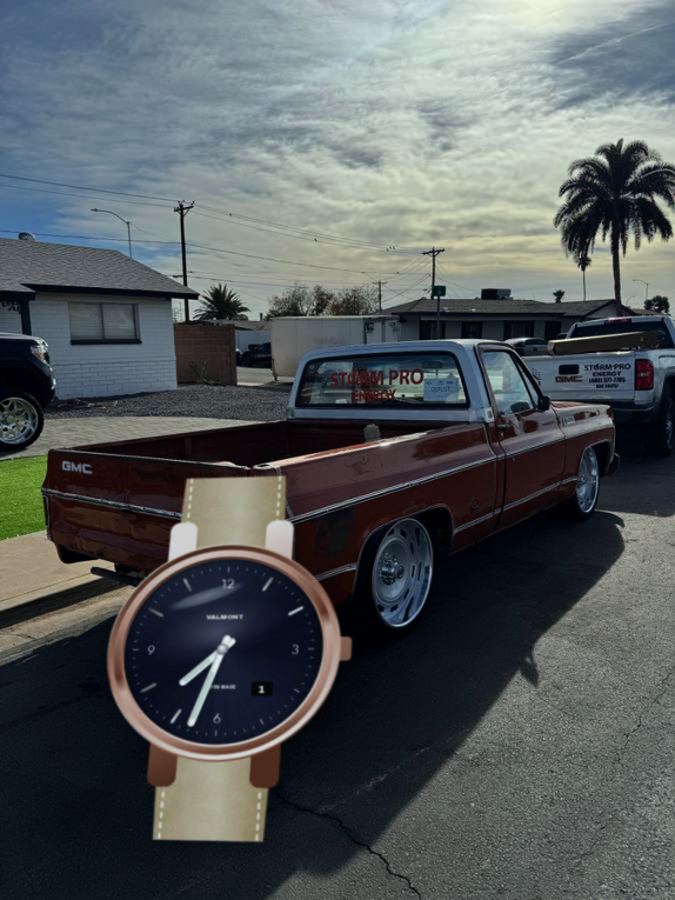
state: 7:33
